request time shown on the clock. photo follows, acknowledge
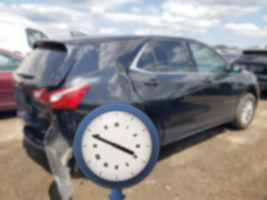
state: 3:49
